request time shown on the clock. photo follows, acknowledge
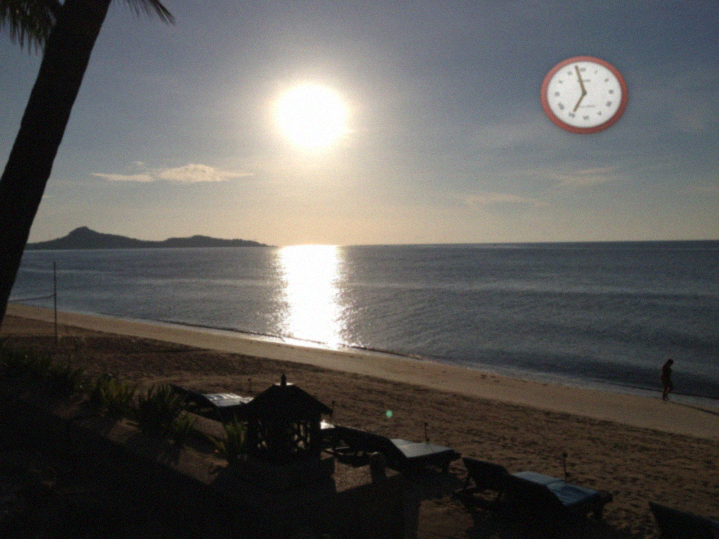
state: 6:58
